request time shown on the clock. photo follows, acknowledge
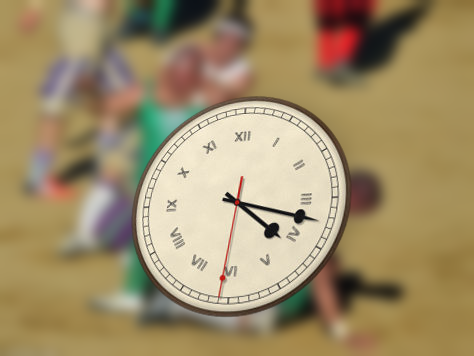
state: 4:17:31
